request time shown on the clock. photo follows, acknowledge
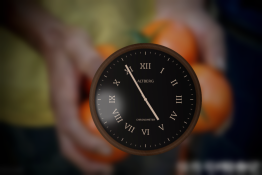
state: 4:55
